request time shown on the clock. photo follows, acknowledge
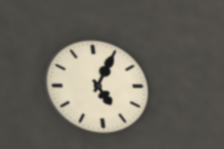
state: 5:05
